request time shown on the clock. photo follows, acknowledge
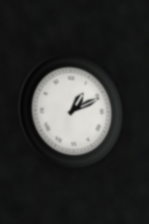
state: 1:11
